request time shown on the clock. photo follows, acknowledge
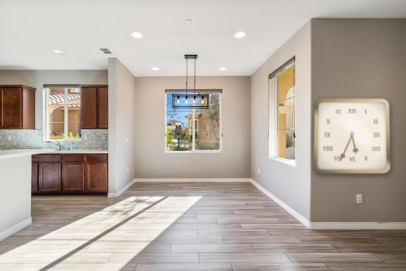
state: 5:34
